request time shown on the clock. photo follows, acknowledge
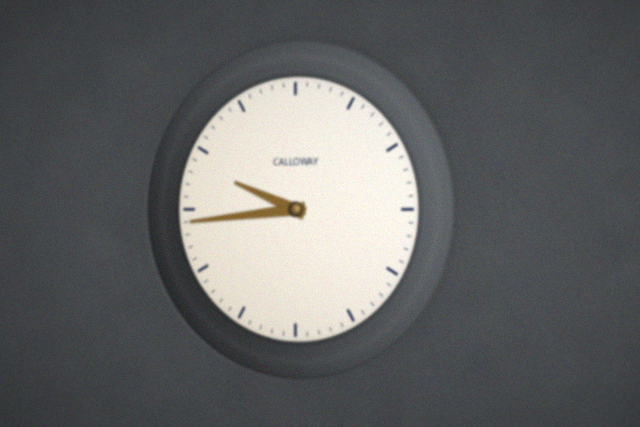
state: 9:44
